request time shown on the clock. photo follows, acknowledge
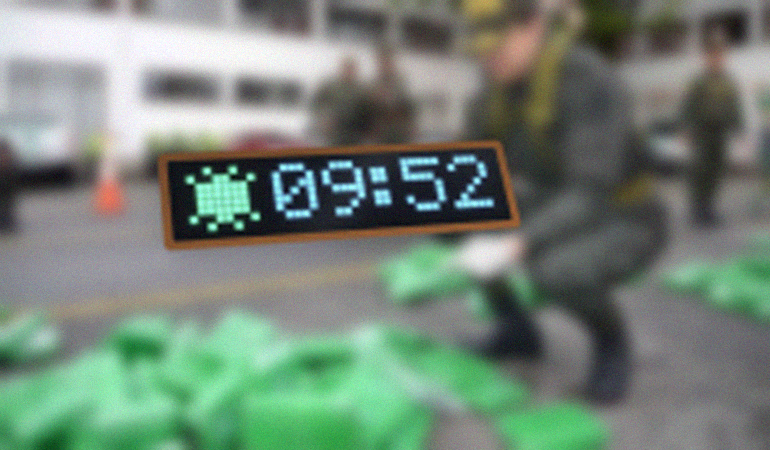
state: 9:52
